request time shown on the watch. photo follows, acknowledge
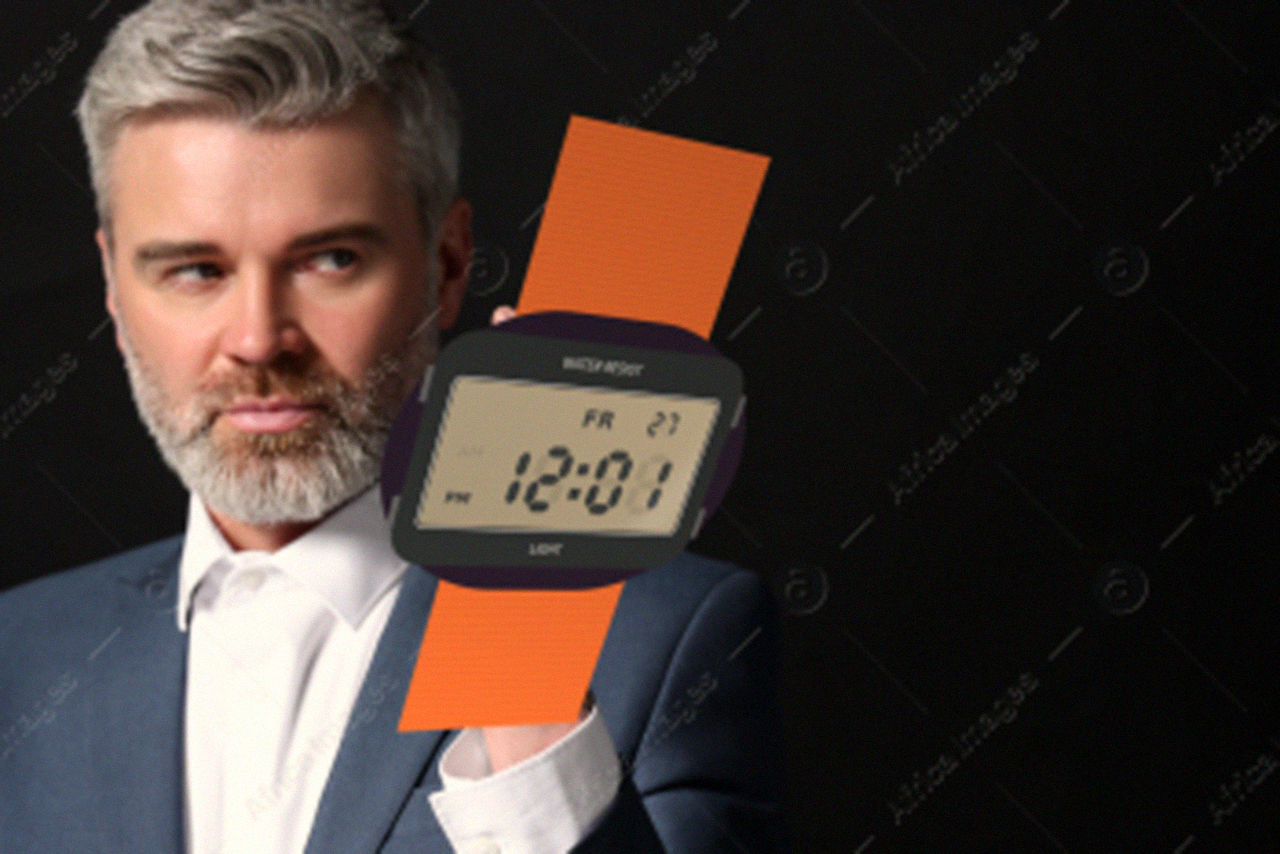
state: 12:01
